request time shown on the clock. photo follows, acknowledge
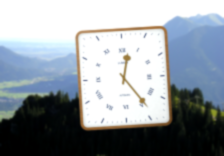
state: 12:24
